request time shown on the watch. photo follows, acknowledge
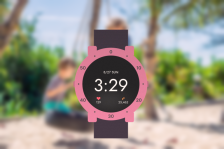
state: 3:29
